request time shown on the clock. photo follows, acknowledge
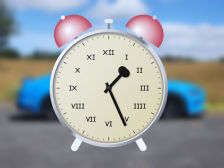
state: 1:26
